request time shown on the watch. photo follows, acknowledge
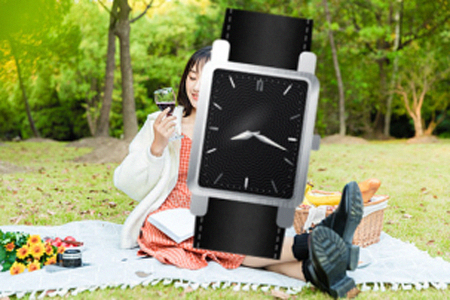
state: 8:18
